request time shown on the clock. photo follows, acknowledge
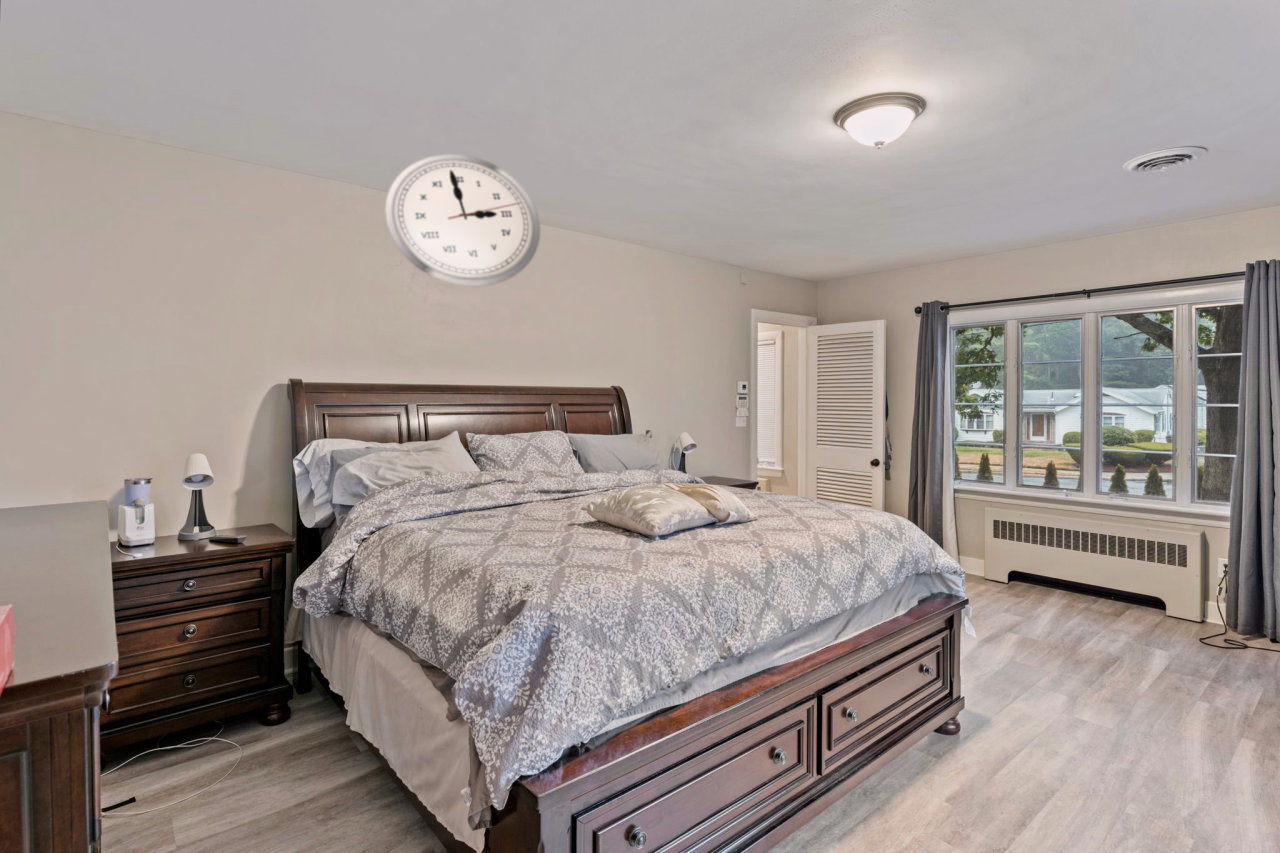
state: 2:59:13
